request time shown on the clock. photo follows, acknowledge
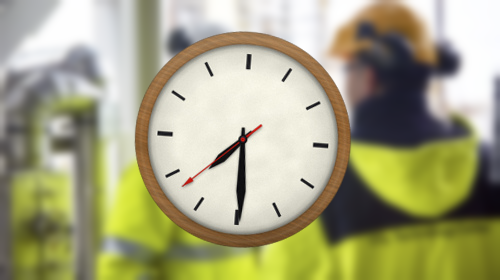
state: 7:29:38
